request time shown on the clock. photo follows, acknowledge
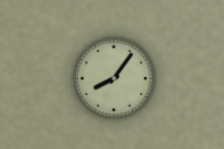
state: 8:06
